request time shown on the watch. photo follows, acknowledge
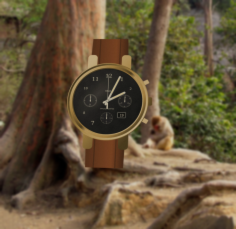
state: 2:04
